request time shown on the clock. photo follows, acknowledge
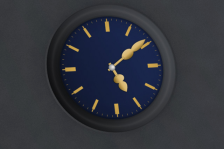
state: 5:09
